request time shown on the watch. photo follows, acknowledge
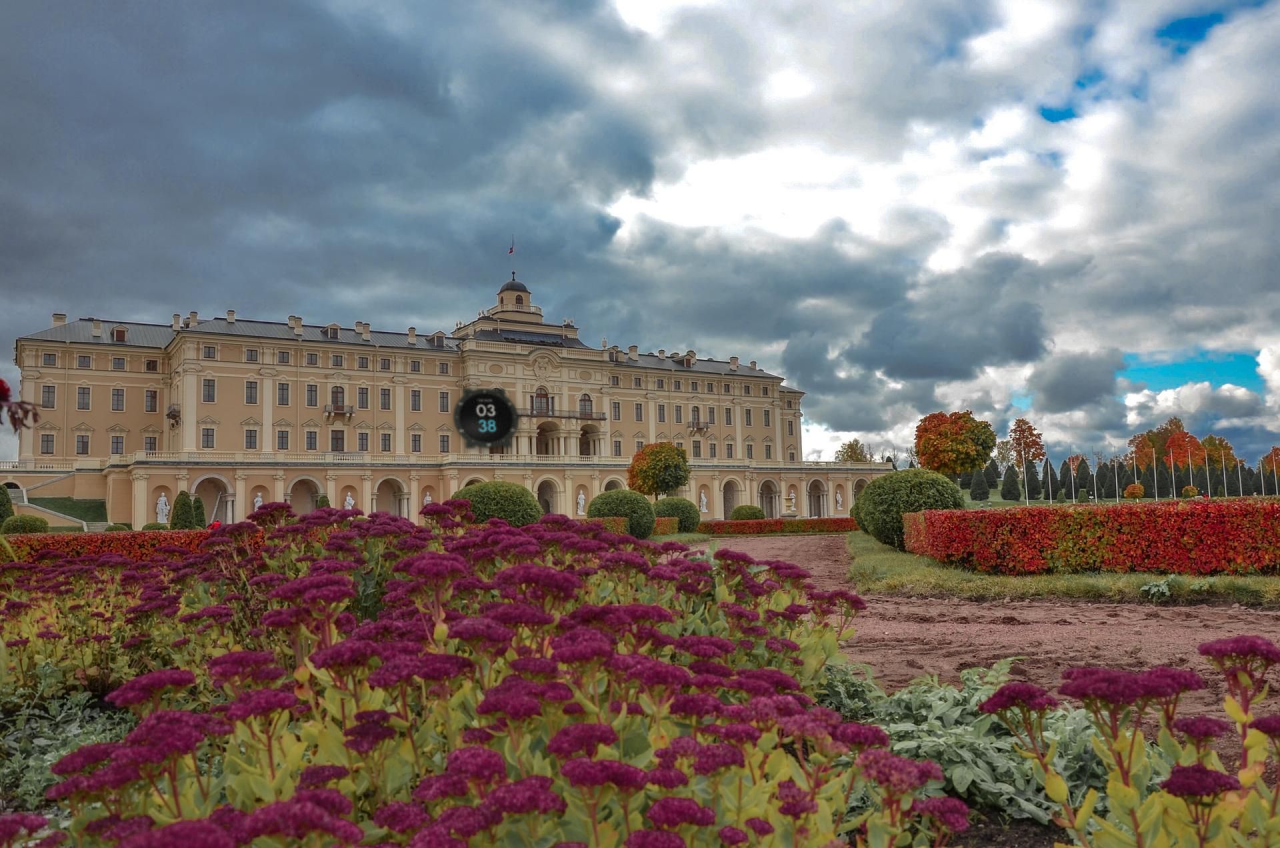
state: 3:38
